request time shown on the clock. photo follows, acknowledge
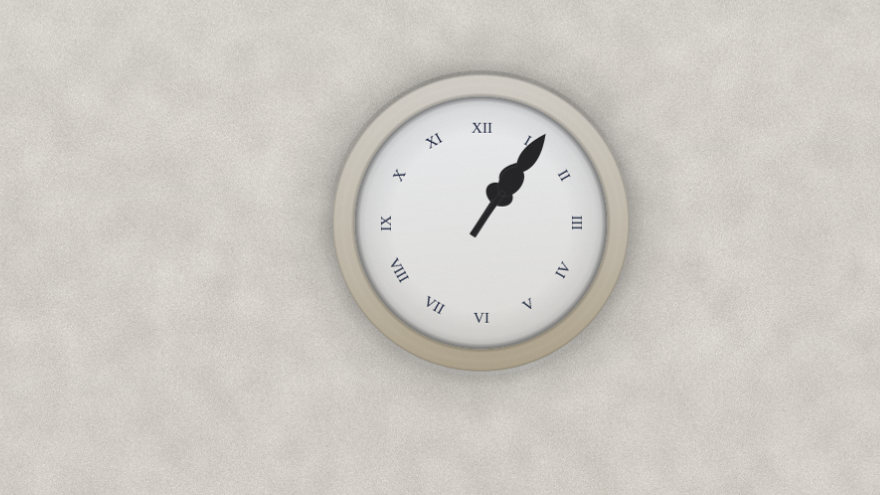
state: 1:06
